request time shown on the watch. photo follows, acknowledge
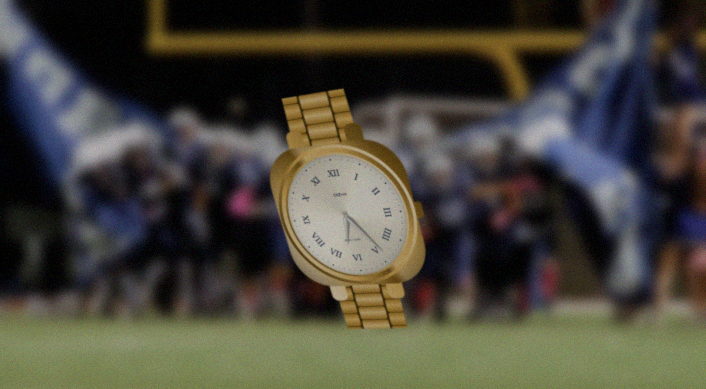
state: 6:24
